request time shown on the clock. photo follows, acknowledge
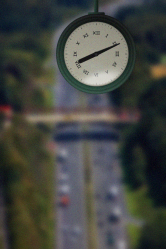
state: 8:11
